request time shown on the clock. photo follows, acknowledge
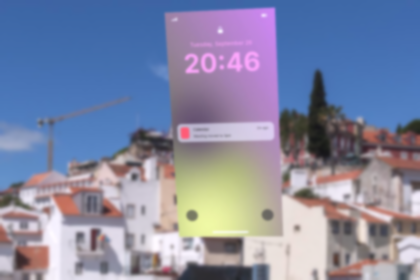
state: 20:46
